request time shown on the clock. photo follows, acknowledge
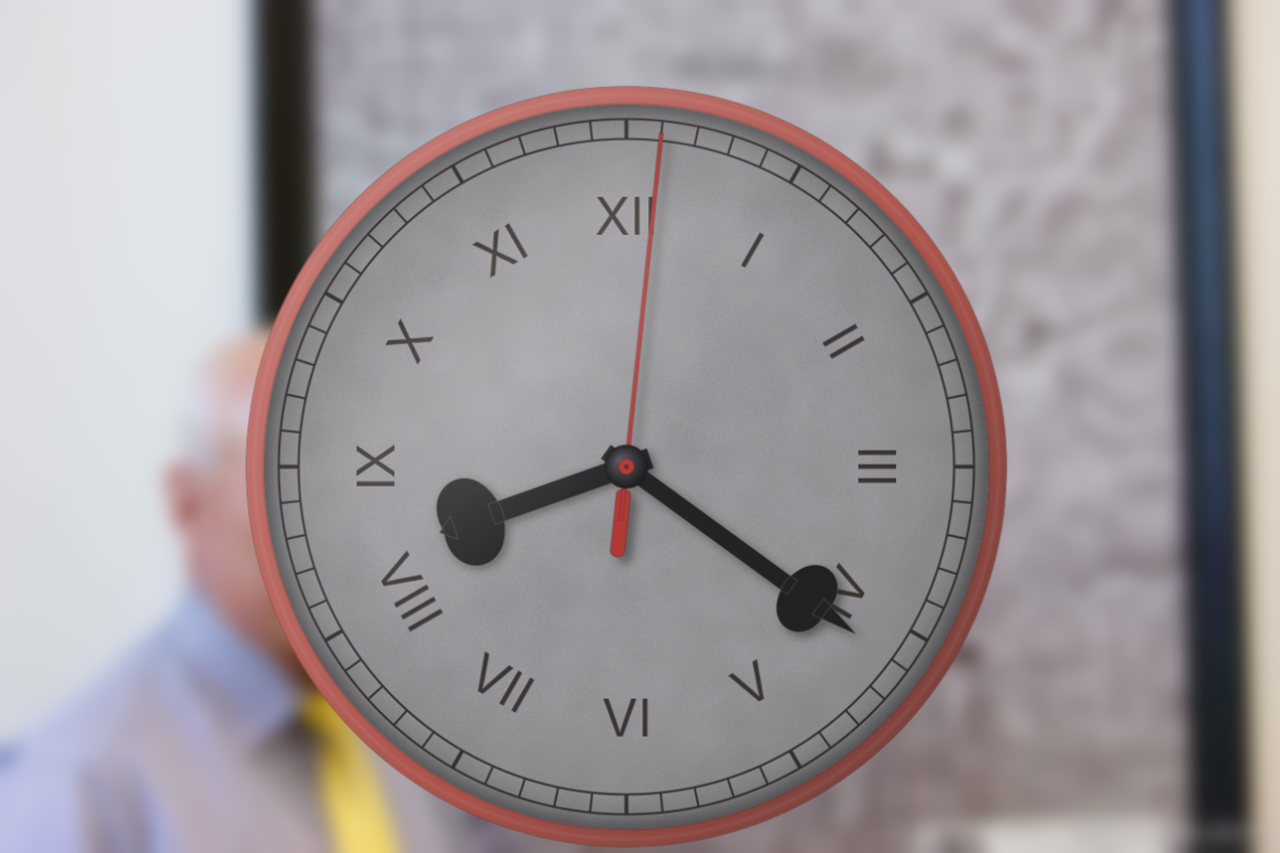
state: 8:21:01
